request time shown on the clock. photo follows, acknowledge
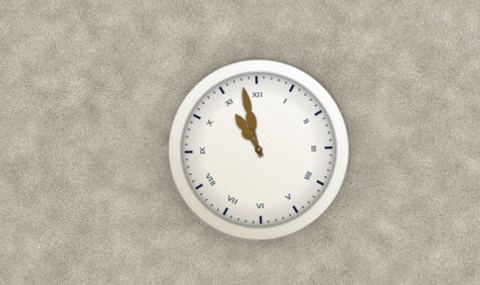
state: 10:58
